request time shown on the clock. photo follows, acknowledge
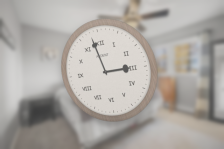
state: 2:58
